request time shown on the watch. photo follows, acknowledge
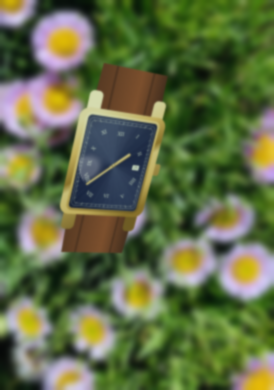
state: 1:38
